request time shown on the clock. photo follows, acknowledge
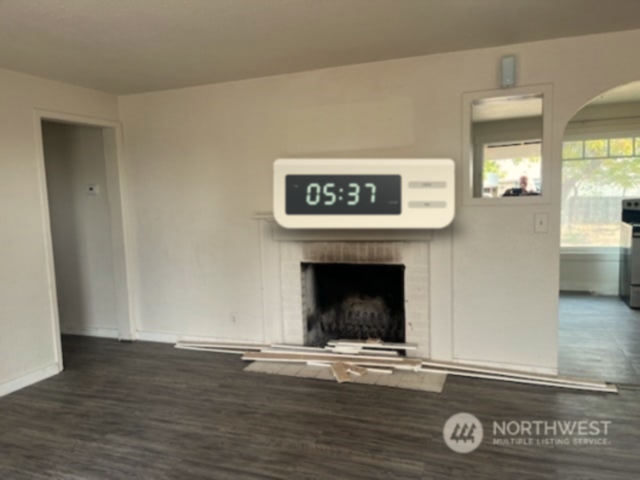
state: 5:37
